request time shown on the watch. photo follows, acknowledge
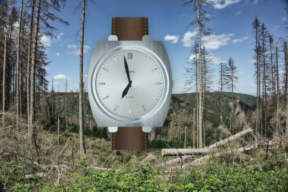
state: 6:58
